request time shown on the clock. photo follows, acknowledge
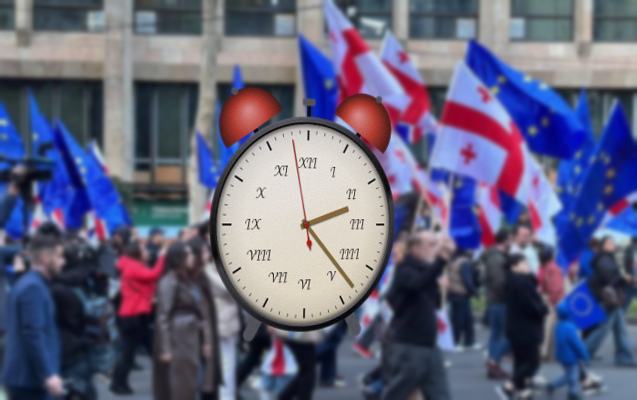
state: 2:22:58
